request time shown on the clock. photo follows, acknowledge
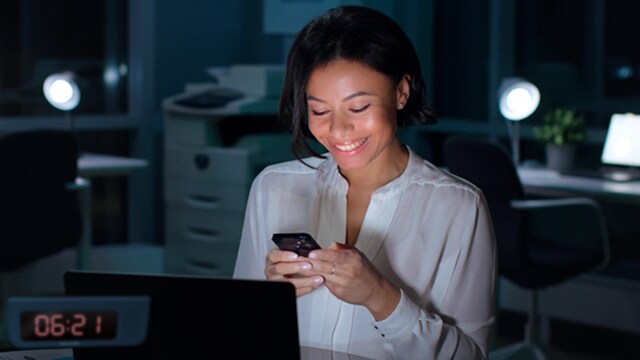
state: 6:21
